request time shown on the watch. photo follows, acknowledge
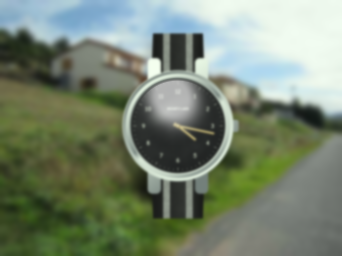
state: 4:17
